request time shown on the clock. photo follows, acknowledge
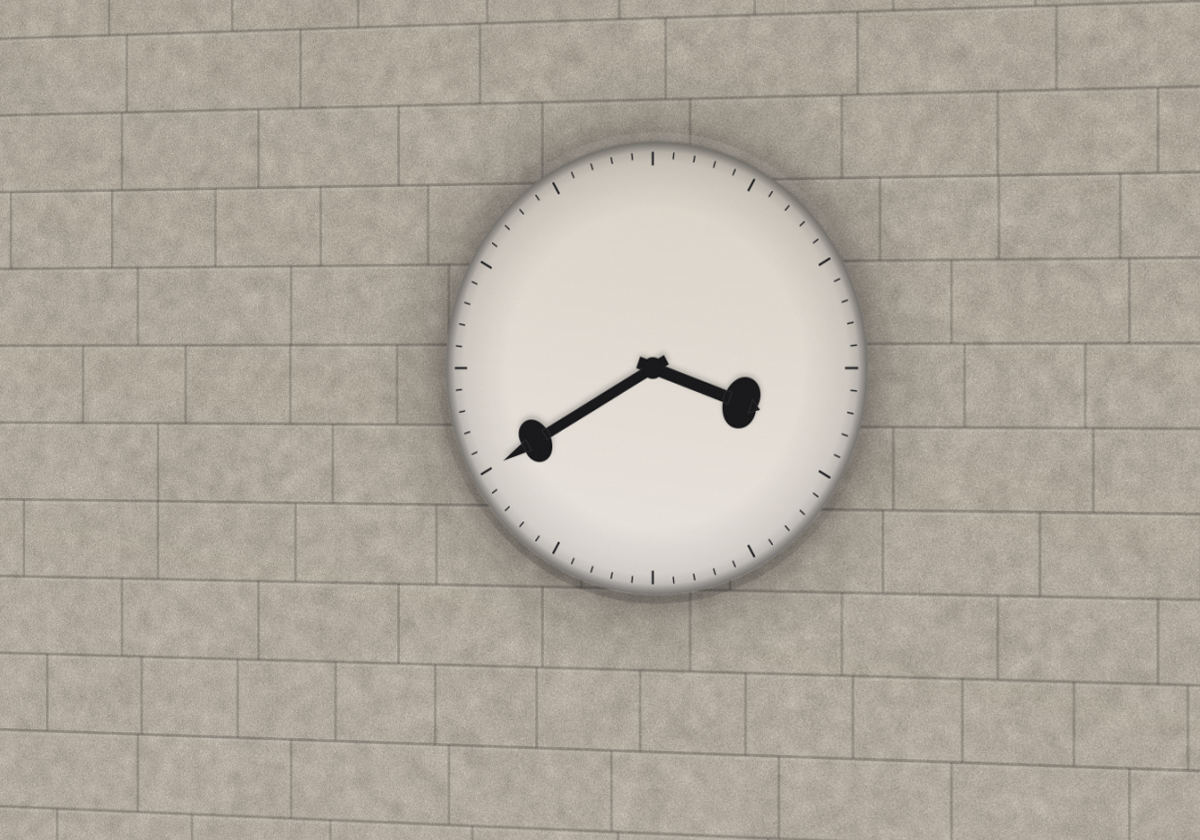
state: 3:40
